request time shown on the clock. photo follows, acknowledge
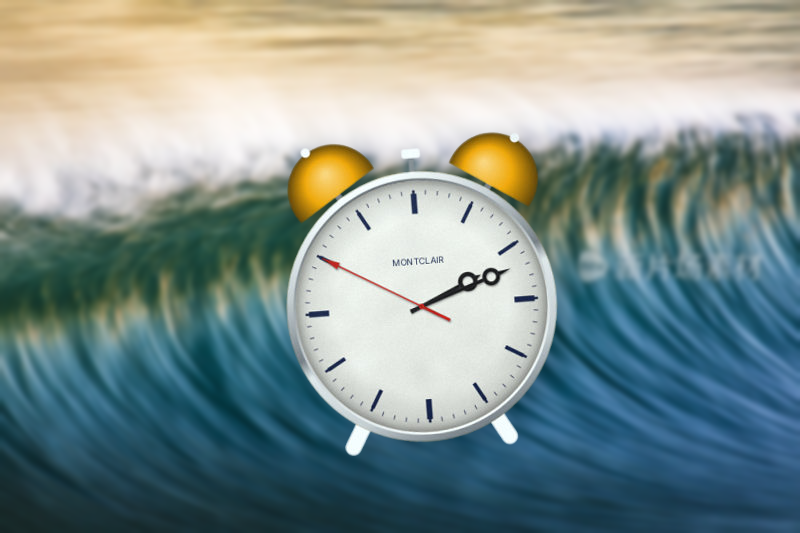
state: 2:11:50
